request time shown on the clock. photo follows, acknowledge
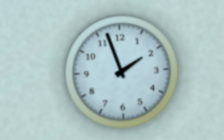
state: 1:57
